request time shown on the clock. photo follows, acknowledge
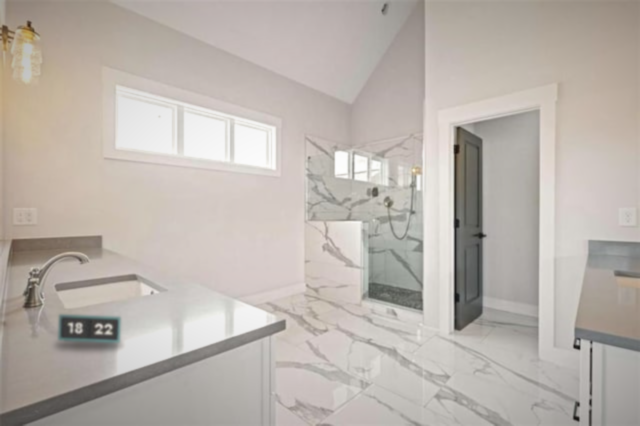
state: 18:22
